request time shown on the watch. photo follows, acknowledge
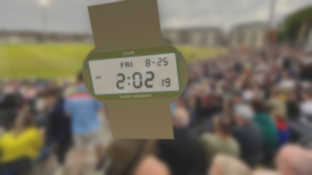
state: 2:02
